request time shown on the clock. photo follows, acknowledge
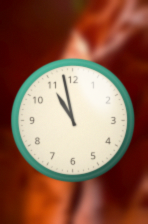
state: 10:58
